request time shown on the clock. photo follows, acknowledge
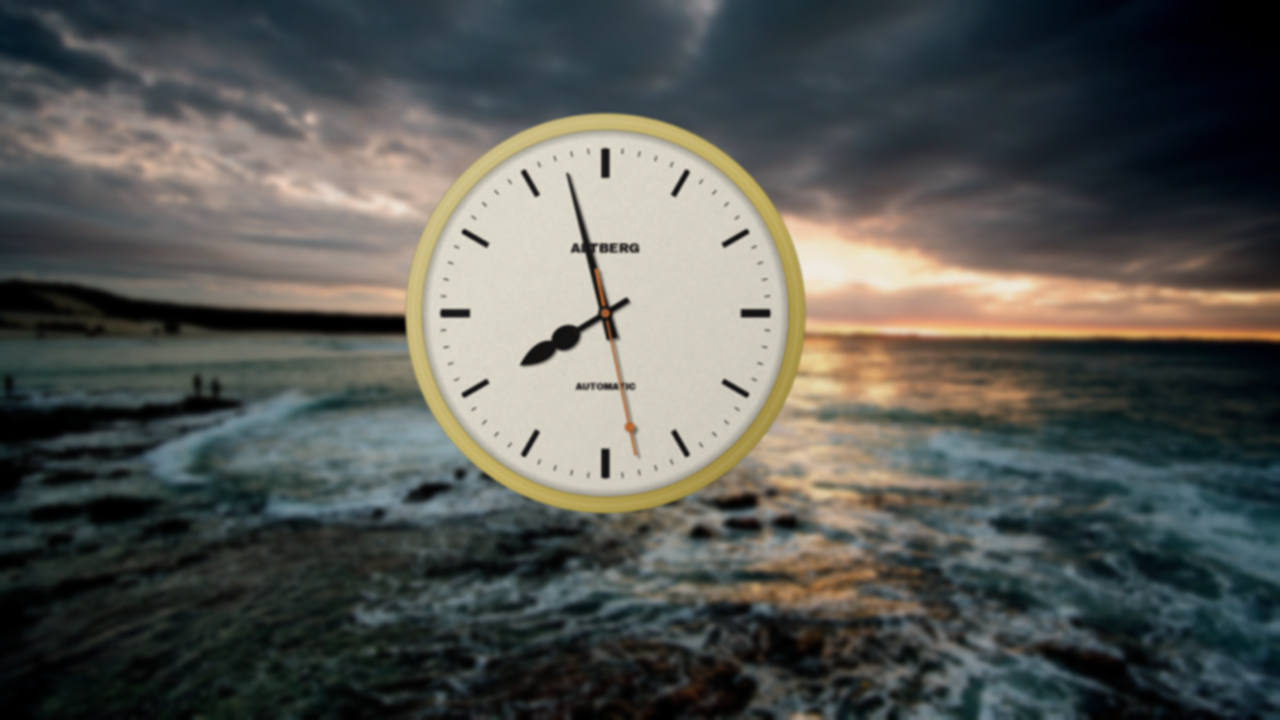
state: 7:57:28
